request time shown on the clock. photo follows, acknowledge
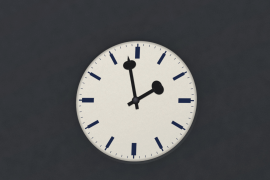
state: 1:58
